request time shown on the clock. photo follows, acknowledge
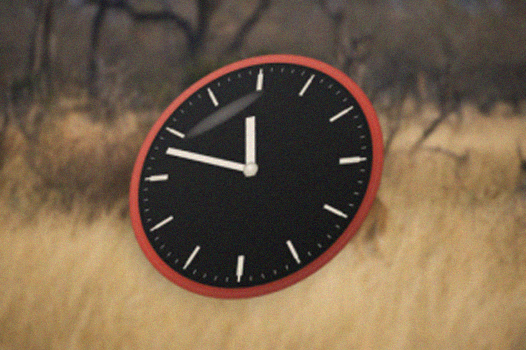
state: 11:48
